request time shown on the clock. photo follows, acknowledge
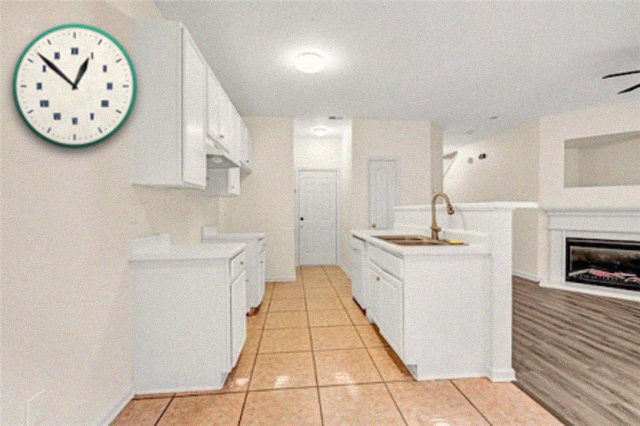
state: 12:52
